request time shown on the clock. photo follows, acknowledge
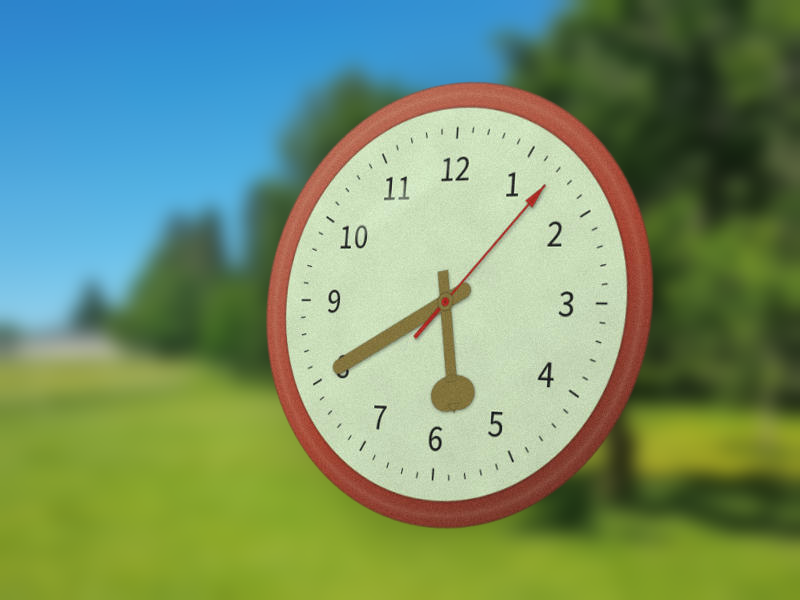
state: 5:40:07
